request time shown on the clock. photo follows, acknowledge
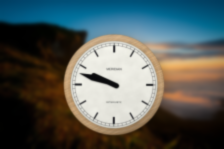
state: 9:48
